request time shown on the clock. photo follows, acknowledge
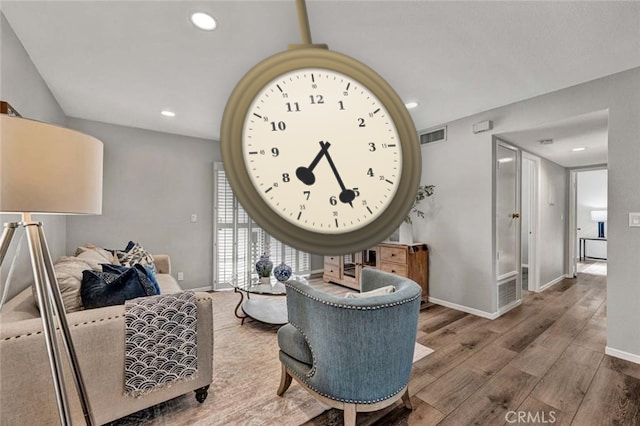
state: 7:27
